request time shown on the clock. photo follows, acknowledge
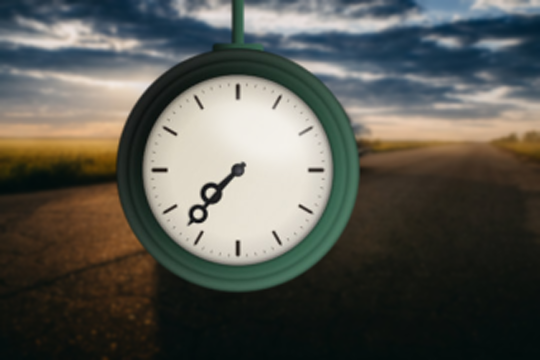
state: 7:37
